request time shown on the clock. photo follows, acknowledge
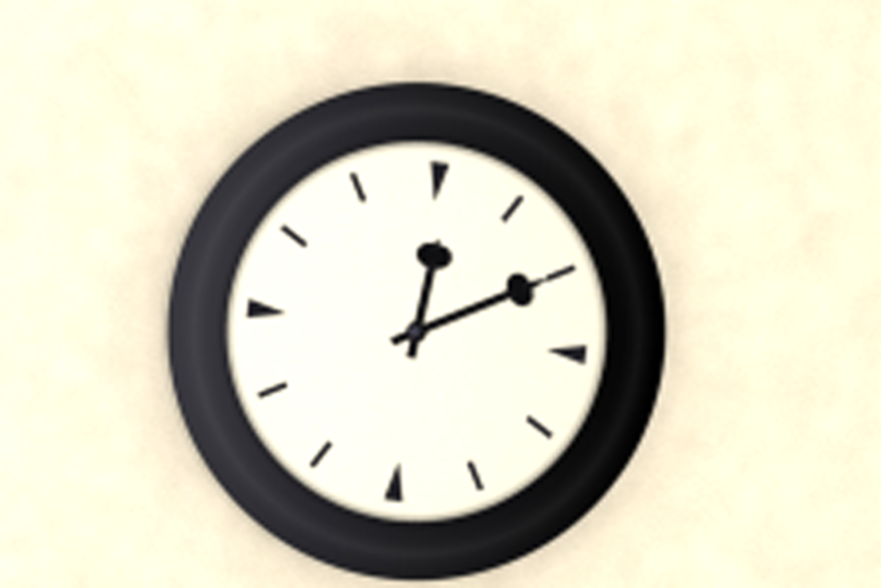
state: 12:10
